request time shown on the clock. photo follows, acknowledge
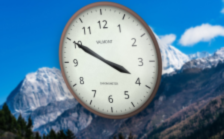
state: 3:50
